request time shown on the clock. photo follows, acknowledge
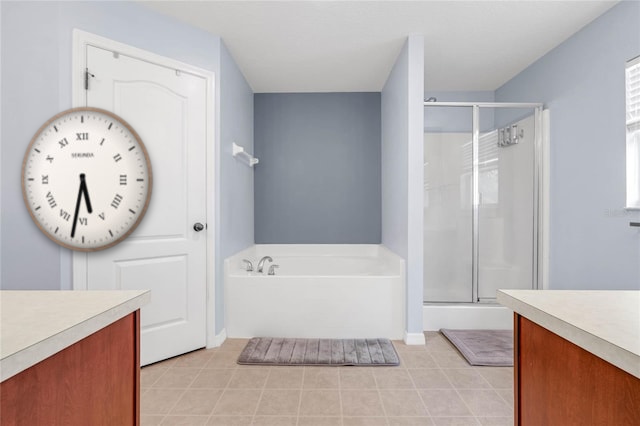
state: 5:32
